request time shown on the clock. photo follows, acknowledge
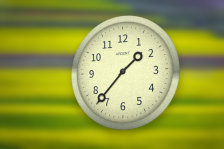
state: 1:37
